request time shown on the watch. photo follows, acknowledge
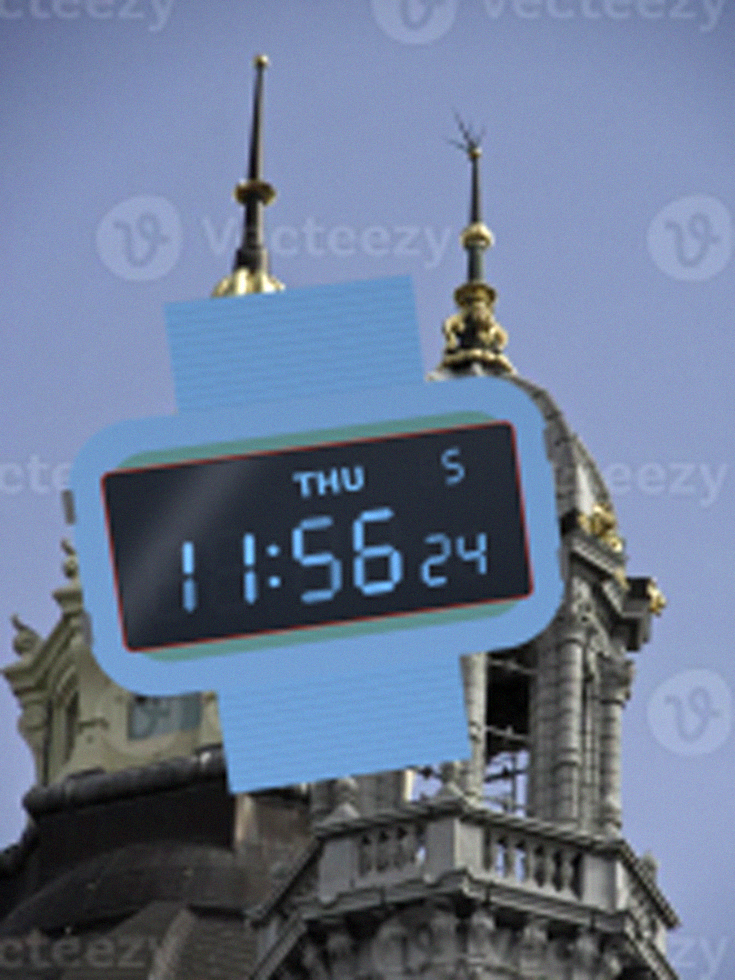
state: 11:56:24
